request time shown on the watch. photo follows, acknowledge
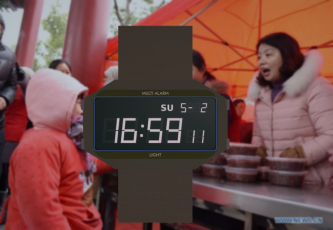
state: 16:59:11
